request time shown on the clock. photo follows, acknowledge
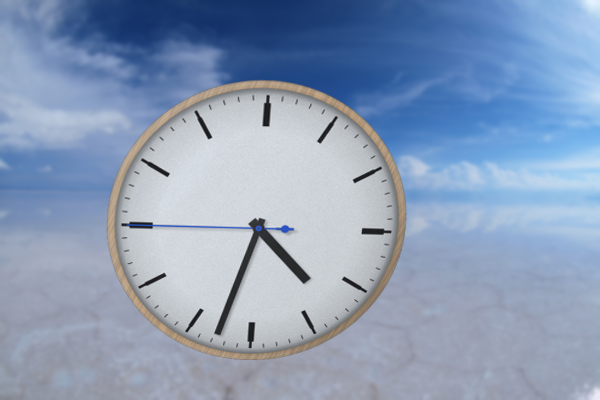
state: 4:32:45
